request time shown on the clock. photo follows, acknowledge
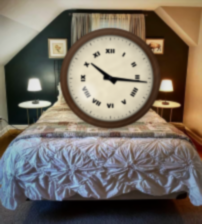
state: 10:16
